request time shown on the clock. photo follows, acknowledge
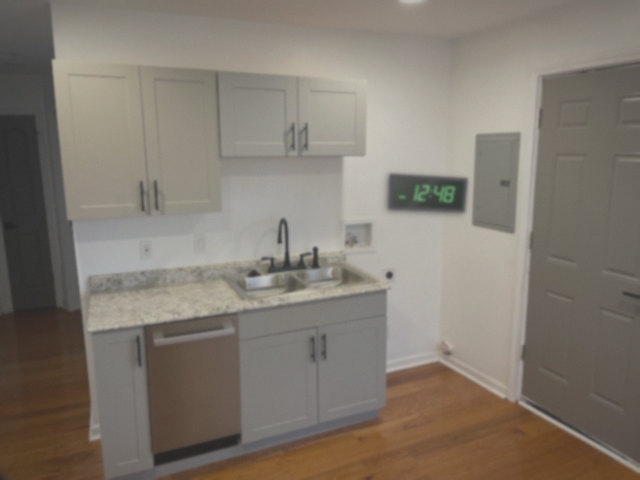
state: 12:48
